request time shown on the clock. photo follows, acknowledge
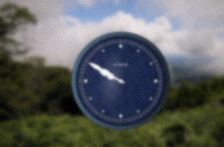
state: 9:50
